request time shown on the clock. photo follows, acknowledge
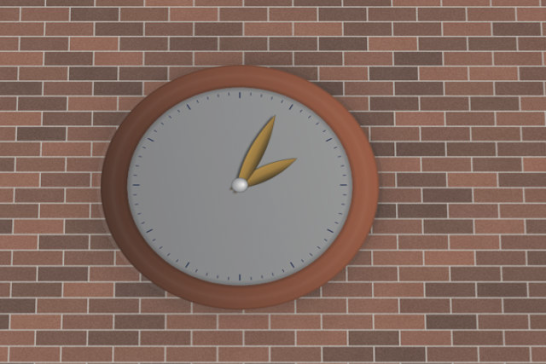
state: 2:04
